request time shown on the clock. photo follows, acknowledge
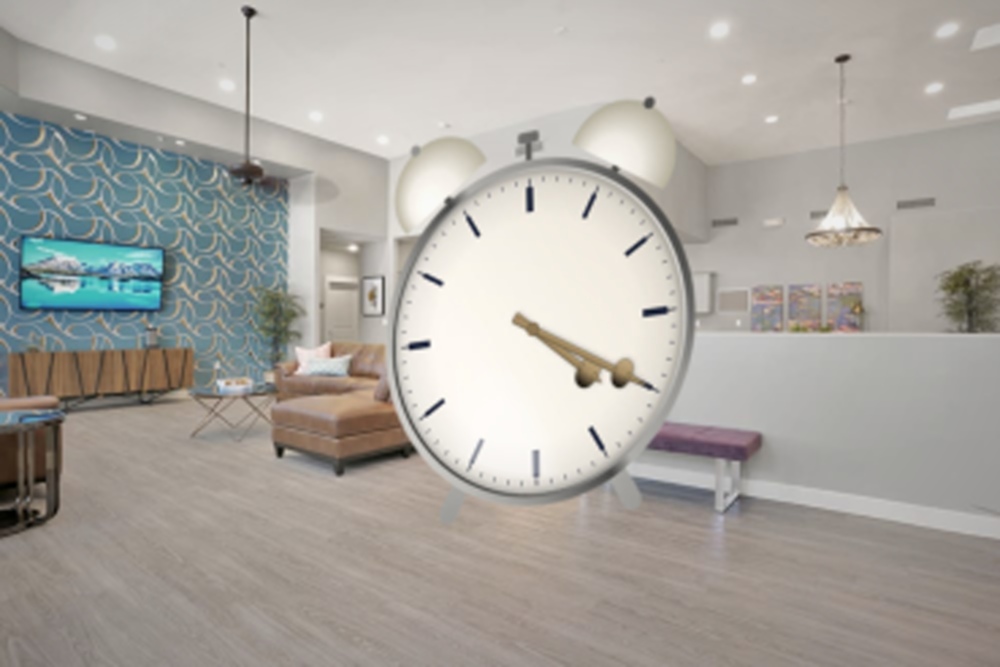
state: 4:20
